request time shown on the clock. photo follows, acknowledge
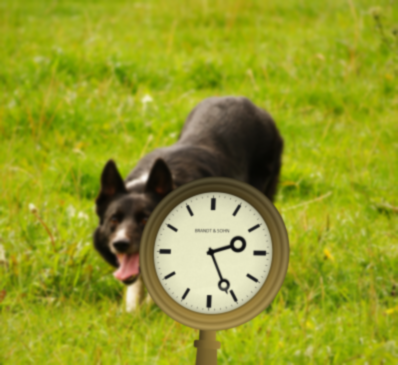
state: 2:26
